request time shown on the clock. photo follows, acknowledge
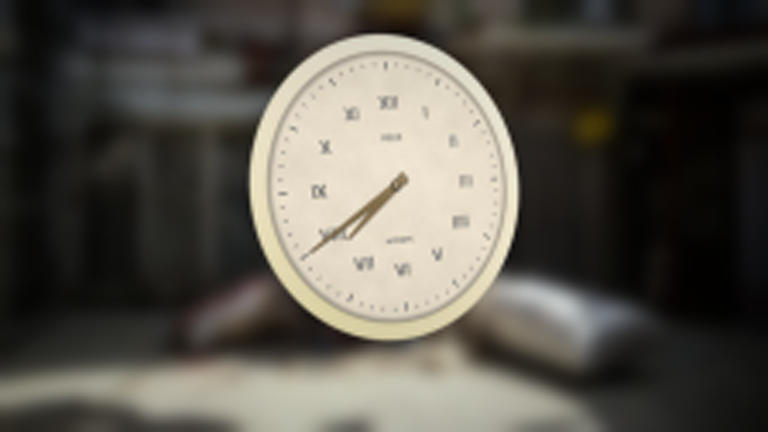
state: 7:40
